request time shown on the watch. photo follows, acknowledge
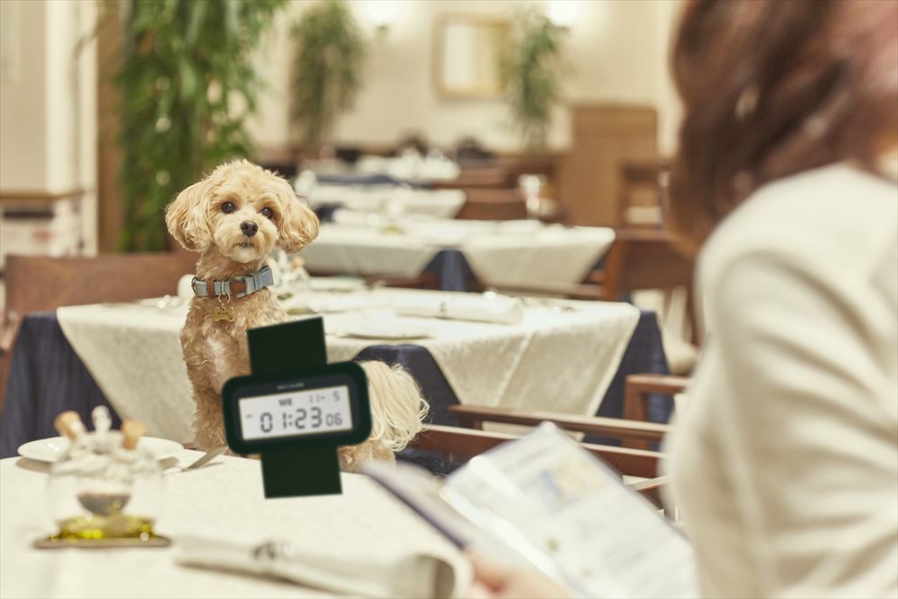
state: 1:23
